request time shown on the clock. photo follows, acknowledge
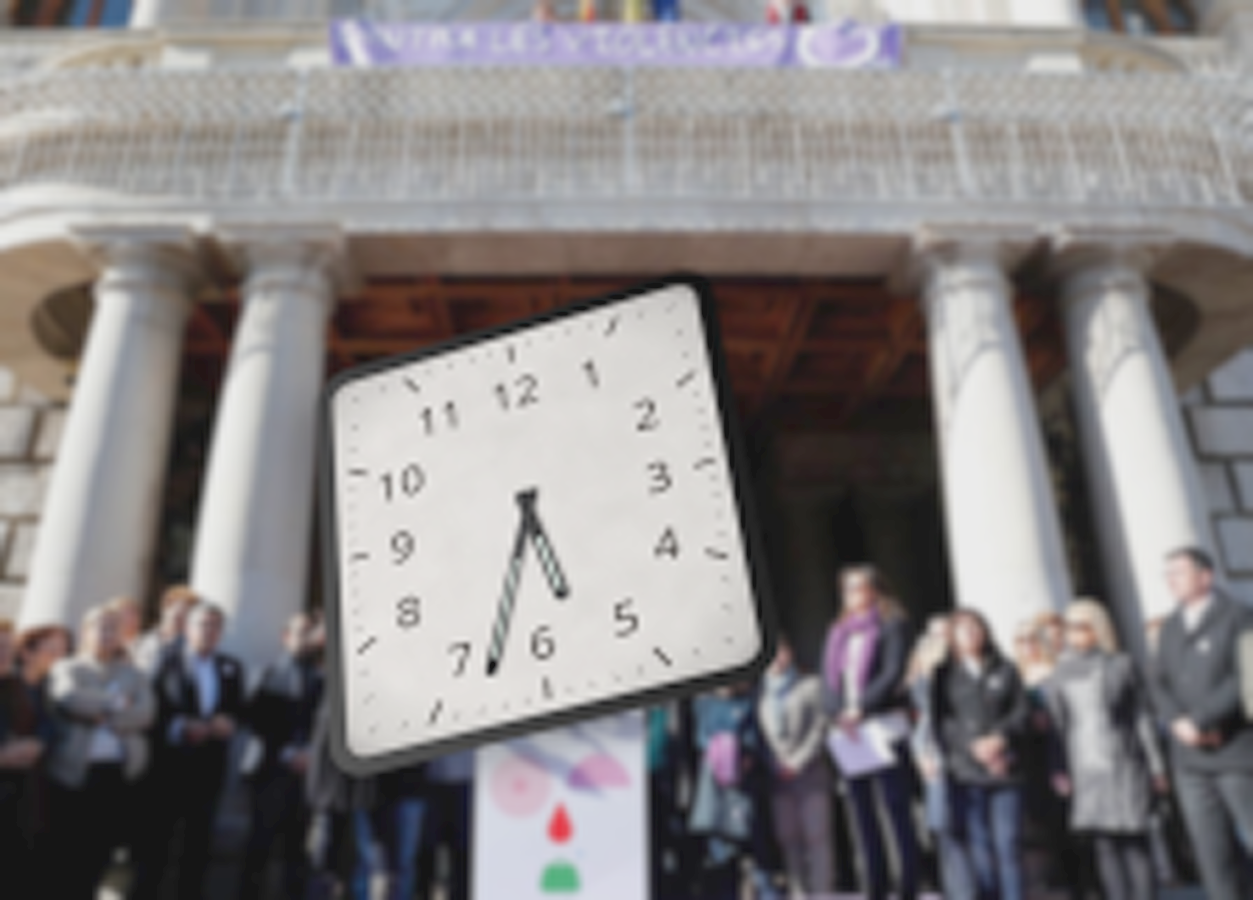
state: 5:33
